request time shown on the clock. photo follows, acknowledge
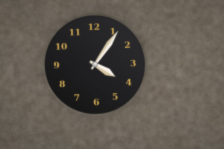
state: 4:06
